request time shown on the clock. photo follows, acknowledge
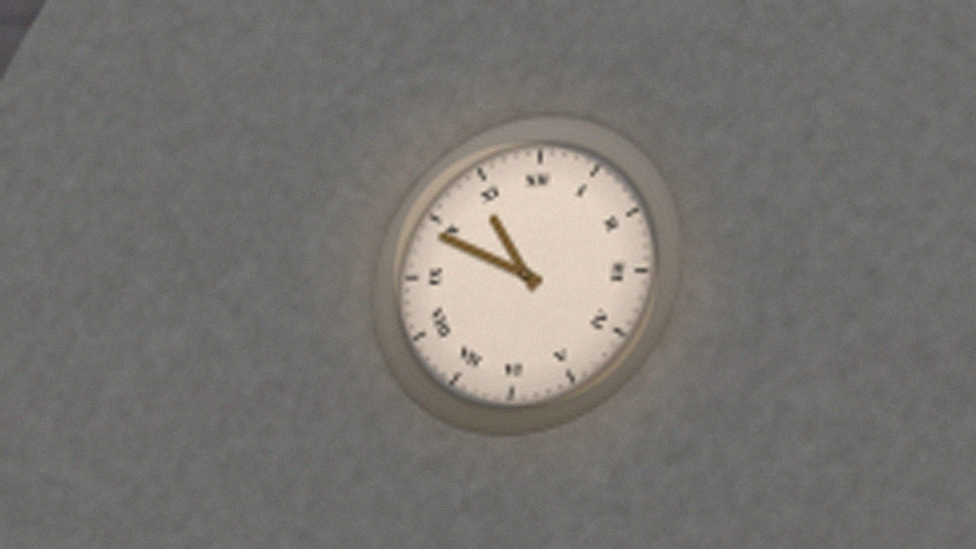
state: 10:49
